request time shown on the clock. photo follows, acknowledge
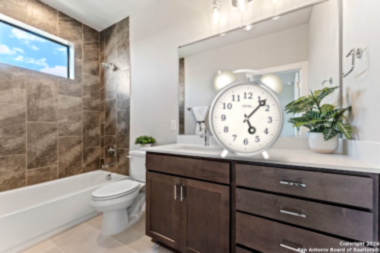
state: 5:07
